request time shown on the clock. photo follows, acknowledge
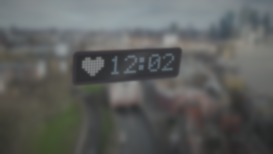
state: 12:02
